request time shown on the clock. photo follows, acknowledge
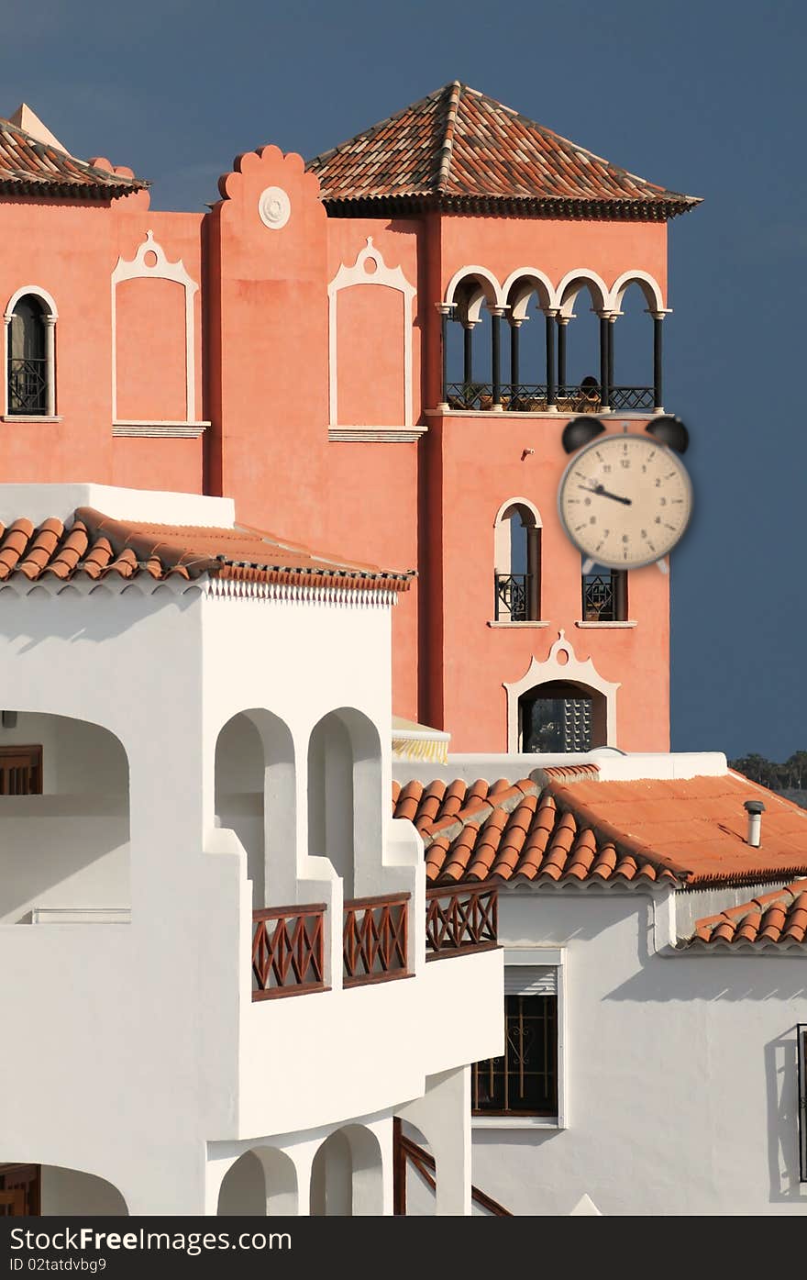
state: 9:48
